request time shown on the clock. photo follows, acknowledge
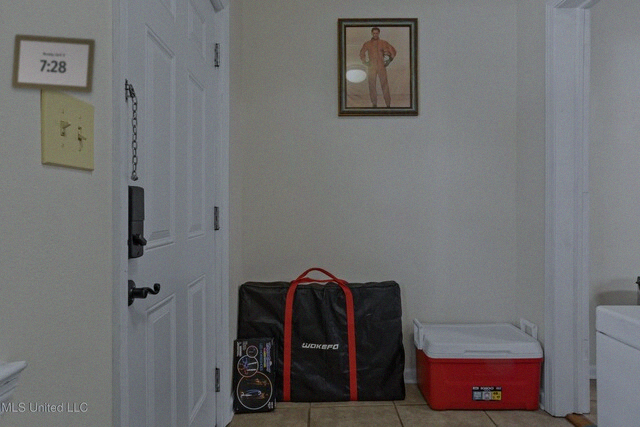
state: 7:28
